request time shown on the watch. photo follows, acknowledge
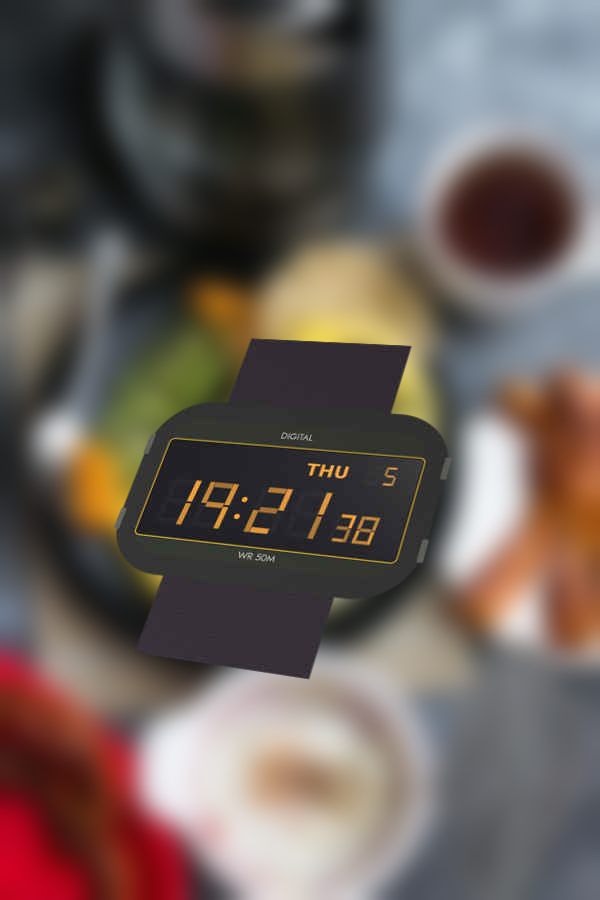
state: 19:21:38
